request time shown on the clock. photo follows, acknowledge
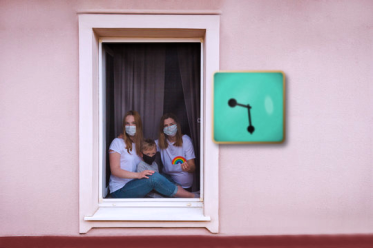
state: 9:29
